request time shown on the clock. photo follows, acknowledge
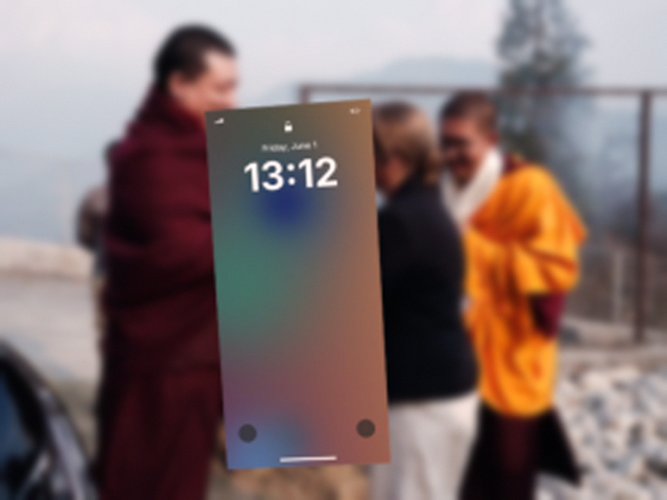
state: 13:12
